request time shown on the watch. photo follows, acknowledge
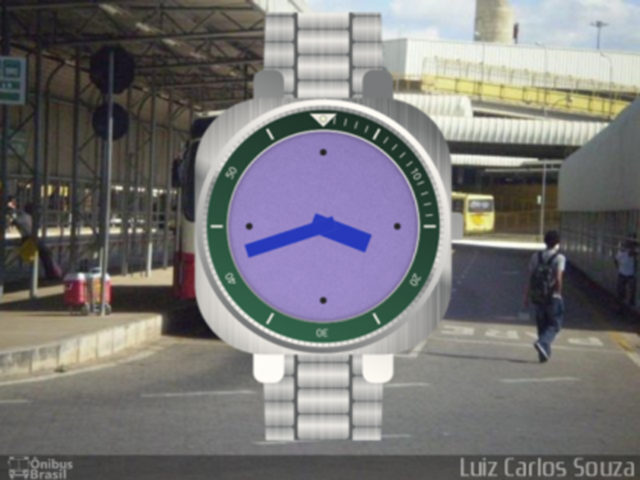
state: 3:42
